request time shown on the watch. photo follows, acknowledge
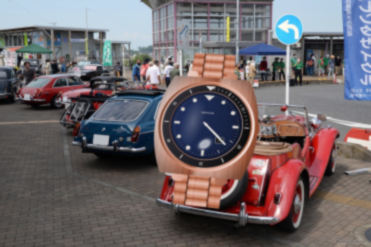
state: 4:22
